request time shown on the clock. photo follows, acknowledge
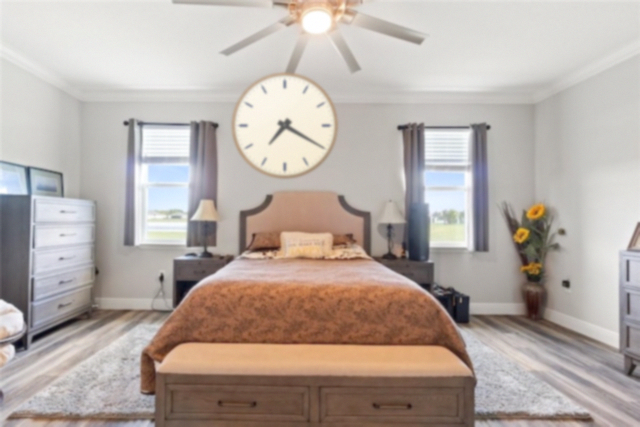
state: 7:20
